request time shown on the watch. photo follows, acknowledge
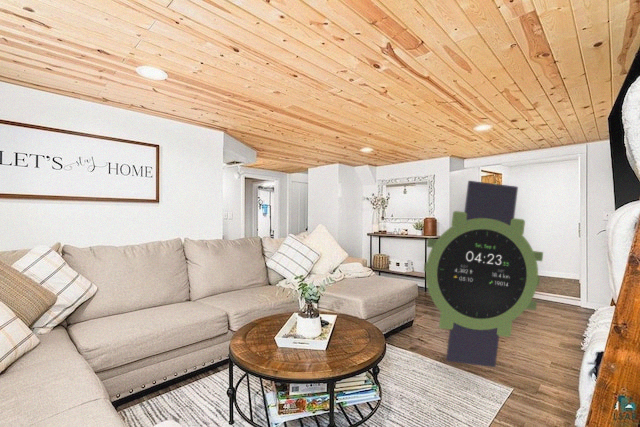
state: 4:23
